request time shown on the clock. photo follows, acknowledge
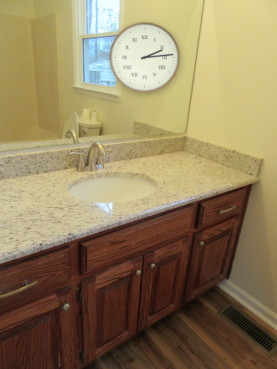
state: 2:14
